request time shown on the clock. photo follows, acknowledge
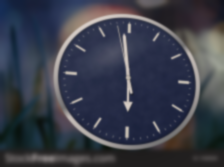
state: 5:58:58
